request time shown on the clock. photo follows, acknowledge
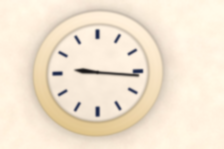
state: 9:16
